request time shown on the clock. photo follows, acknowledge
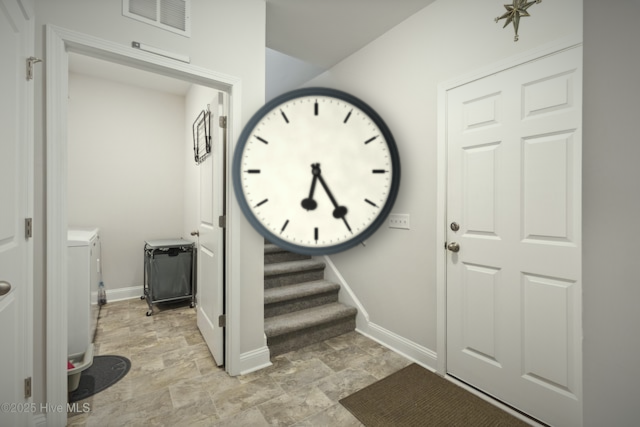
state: 6:25
